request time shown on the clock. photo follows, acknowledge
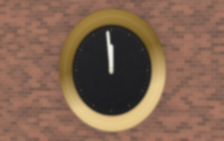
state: 11:59
